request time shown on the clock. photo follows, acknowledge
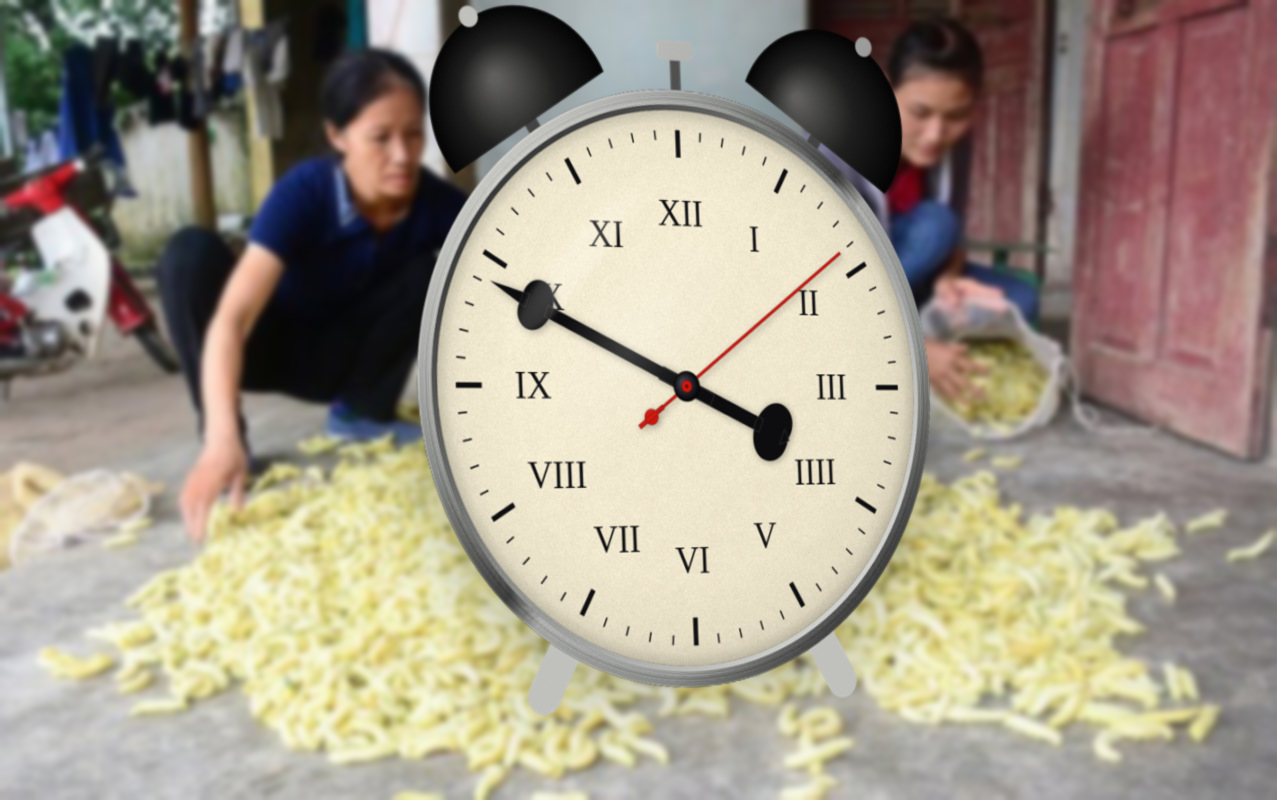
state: 3:49:09
